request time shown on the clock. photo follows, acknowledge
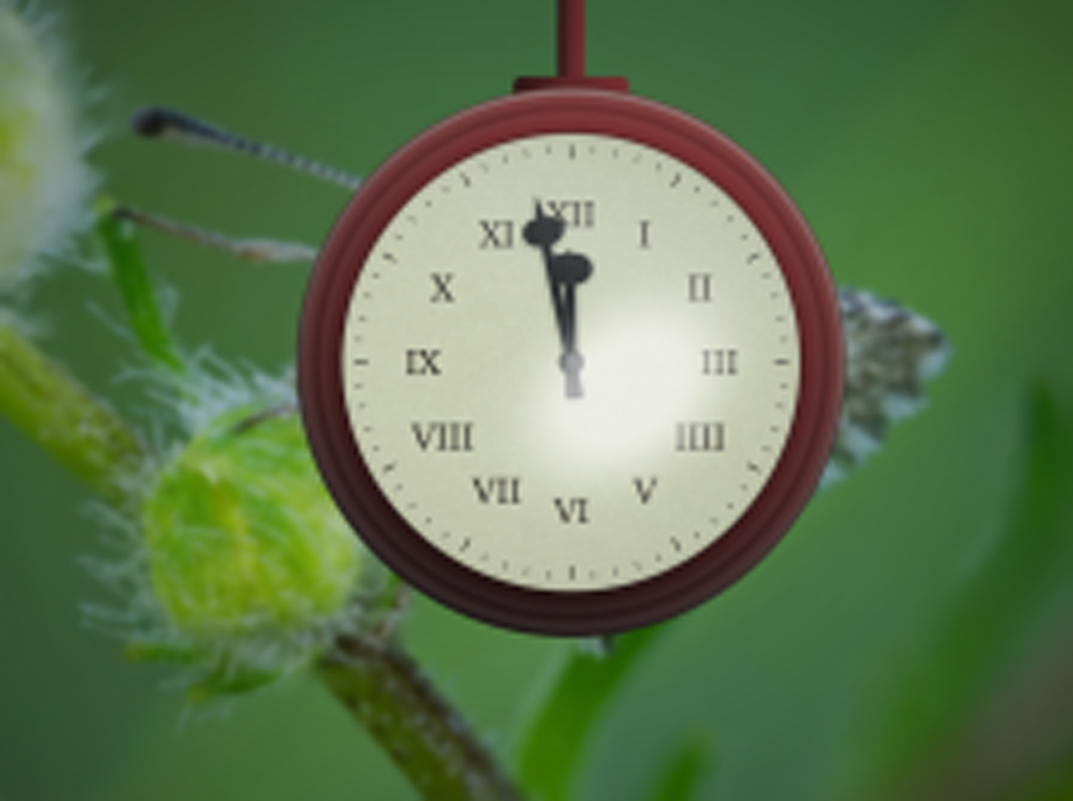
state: 11:58
